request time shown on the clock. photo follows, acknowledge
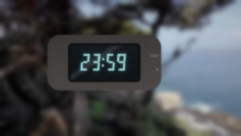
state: 23:59
